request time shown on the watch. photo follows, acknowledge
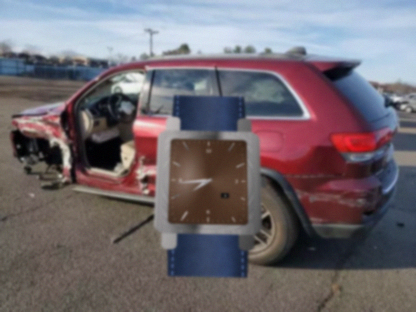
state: 7:44
